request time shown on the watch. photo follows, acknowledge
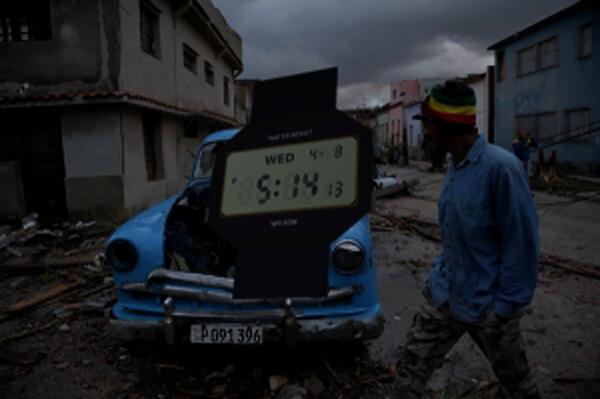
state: 5:14:13
